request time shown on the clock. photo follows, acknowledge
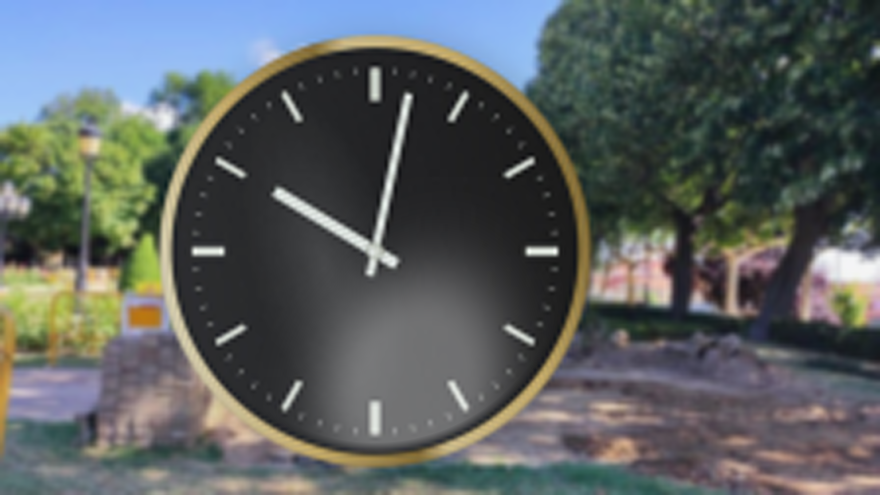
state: 10:02
